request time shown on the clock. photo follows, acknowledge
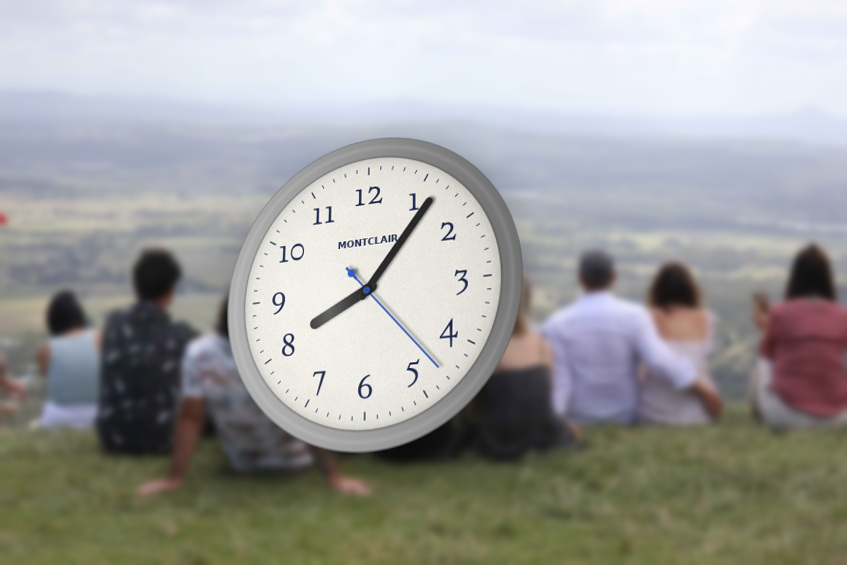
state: 8:06:23
